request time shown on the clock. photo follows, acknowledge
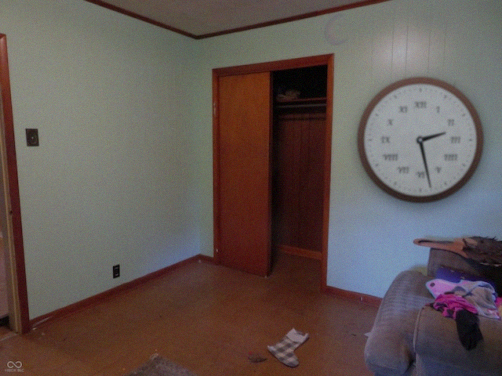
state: 2:28
